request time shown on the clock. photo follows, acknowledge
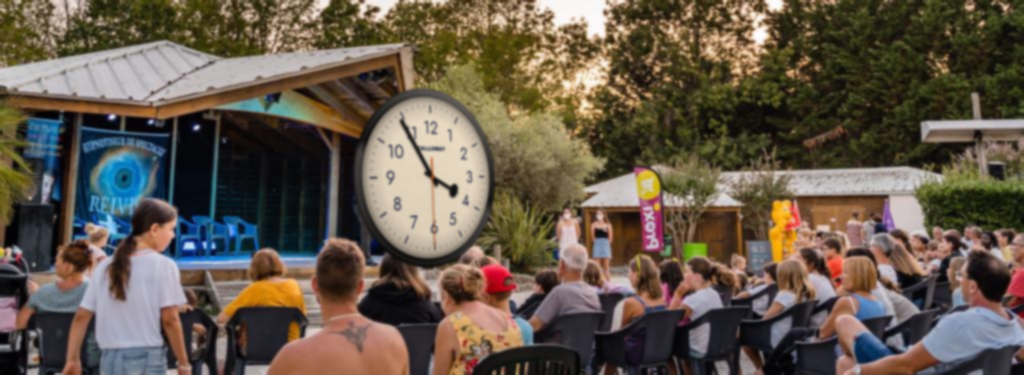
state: 3:54:30
